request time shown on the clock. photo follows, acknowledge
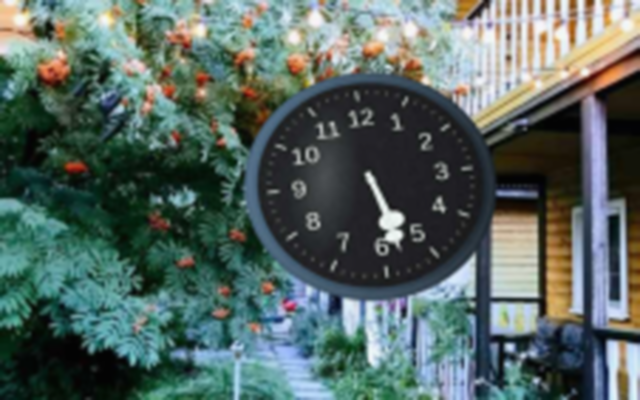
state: 5:28
